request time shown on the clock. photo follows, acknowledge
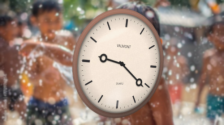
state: 9:21
